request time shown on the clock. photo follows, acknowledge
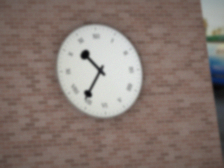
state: 10:36
